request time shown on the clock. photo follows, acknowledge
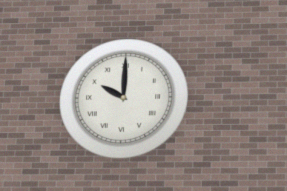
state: 10:00
